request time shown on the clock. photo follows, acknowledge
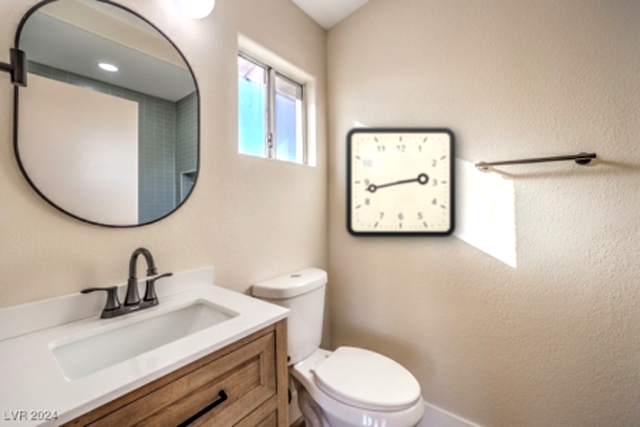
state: 2:43
